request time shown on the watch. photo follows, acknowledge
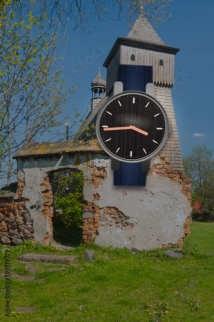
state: 3:44
